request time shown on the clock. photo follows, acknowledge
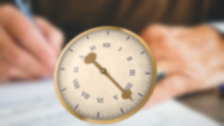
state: 10:22
